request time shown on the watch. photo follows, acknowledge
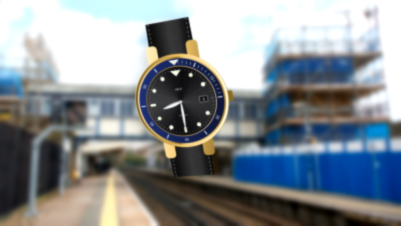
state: 8:30
